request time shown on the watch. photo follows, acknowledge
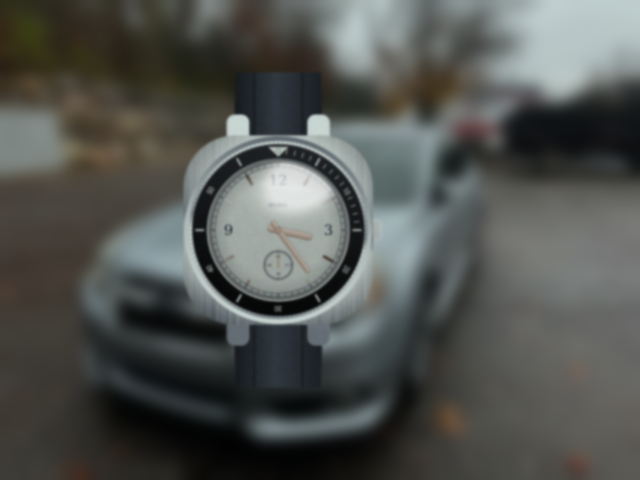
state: 3:24
